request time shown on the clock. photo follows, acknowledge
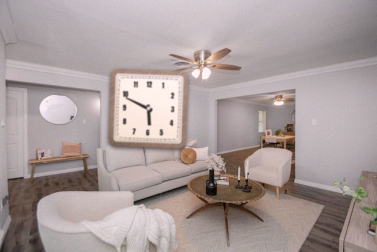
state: 5:49
